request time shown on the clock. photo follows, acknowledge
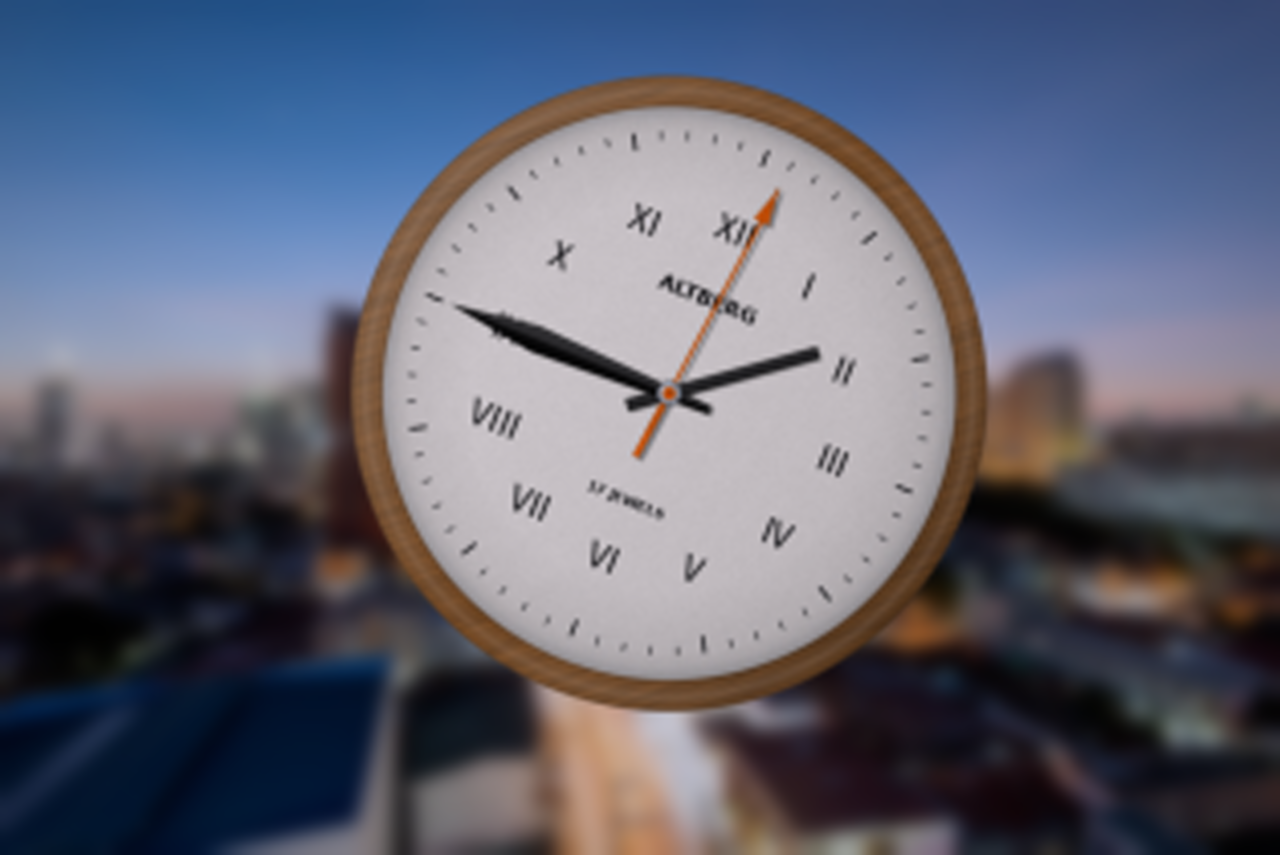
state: 1:45:01
